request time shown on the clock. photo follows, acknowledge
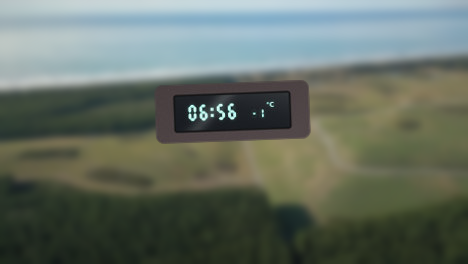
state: 6:56
